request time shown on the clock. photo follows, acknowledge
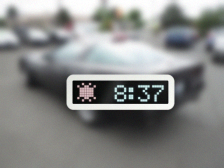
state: 8:37
